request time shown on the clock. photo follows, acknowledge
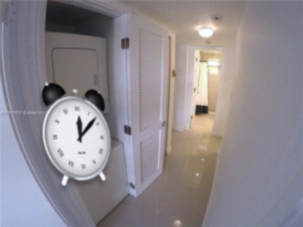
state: 12:08
